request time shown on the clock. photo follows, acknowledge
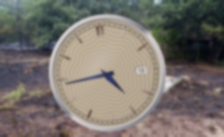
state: 4:44
